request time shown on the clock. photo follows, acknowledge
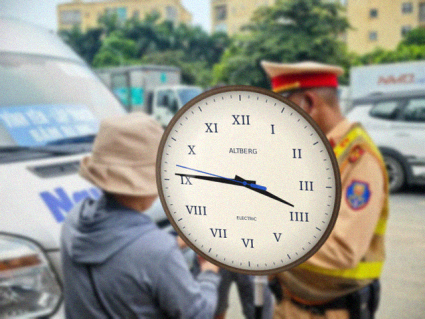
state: 3:45:47
